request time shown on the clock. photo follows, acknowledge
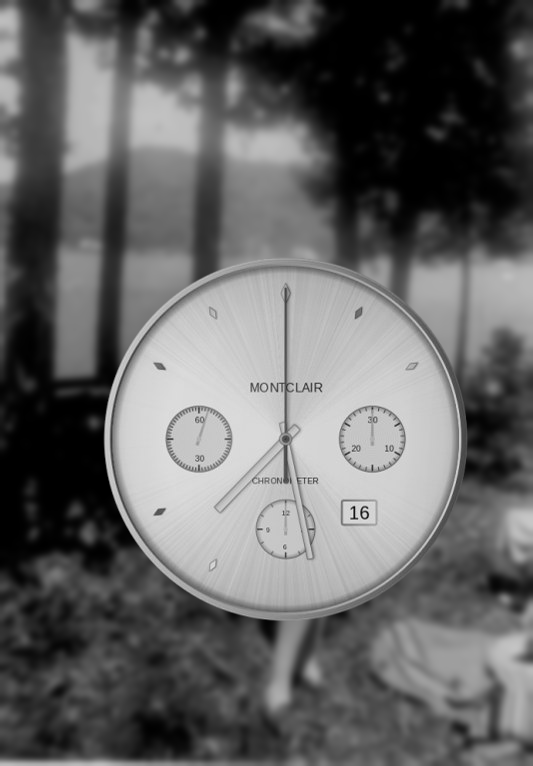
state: 7:28:03
